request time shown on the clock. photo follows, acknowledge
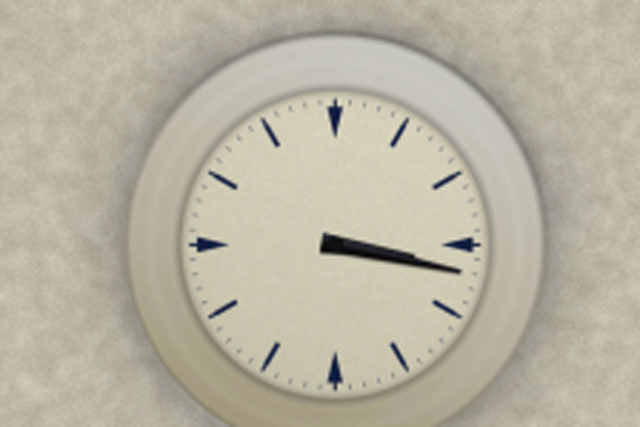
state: 3:17
